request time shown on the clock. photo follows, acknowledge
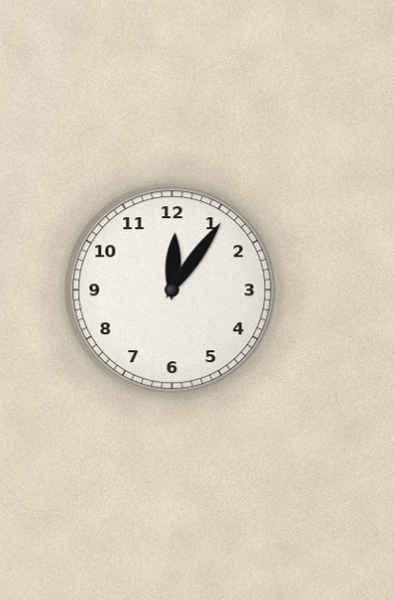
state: 12:06
